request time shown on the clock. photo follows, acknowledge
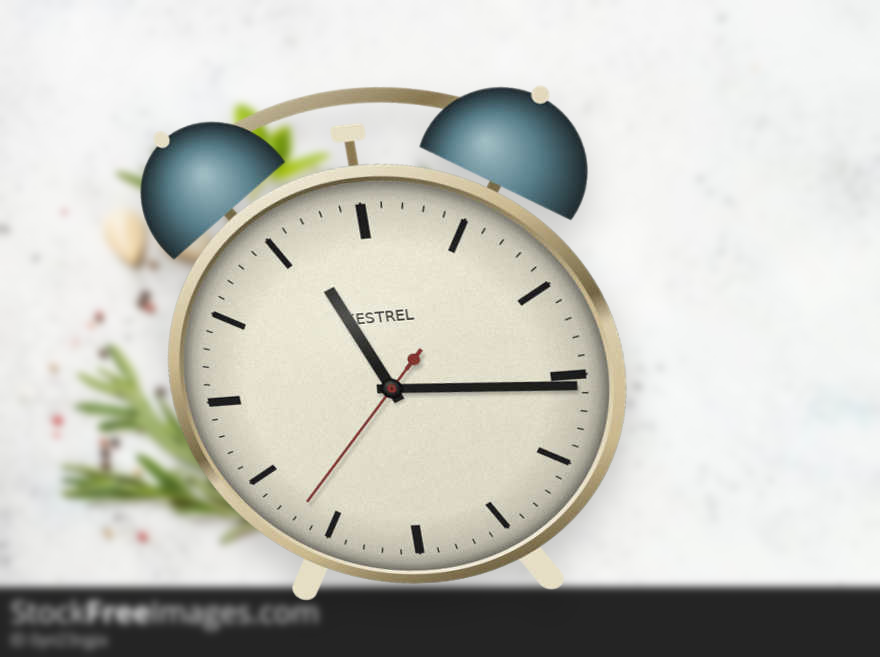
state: 11:15:37
